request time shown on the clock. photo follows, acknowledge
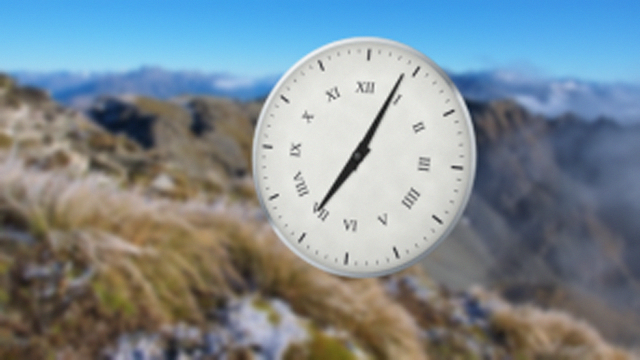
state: 7:04
